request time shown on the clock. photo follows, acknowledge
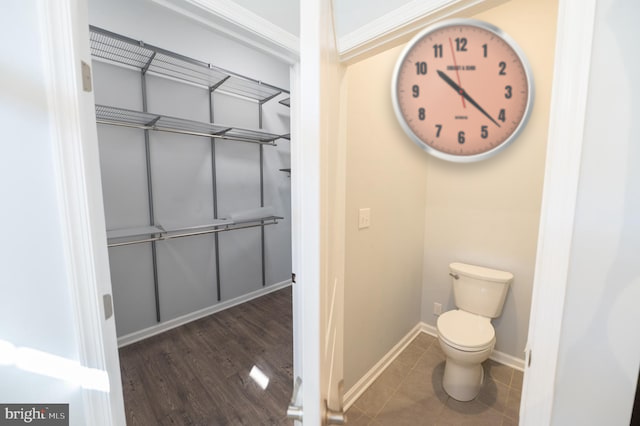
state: 10:21:58
